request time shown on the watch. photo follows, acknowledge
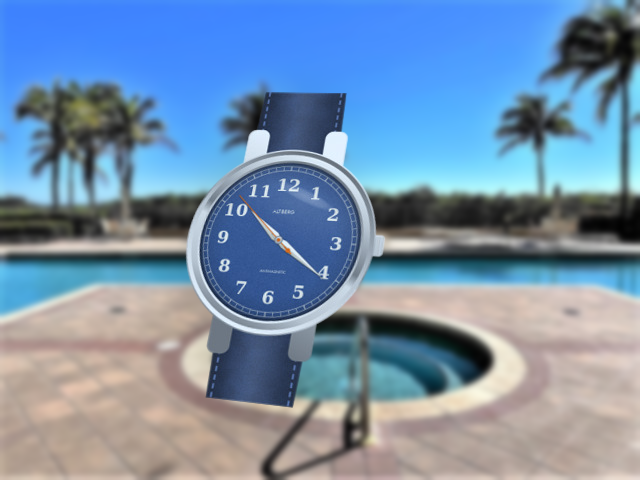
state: 10:20:52
